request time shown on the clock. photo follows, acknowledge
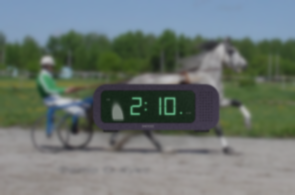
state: 2:10
